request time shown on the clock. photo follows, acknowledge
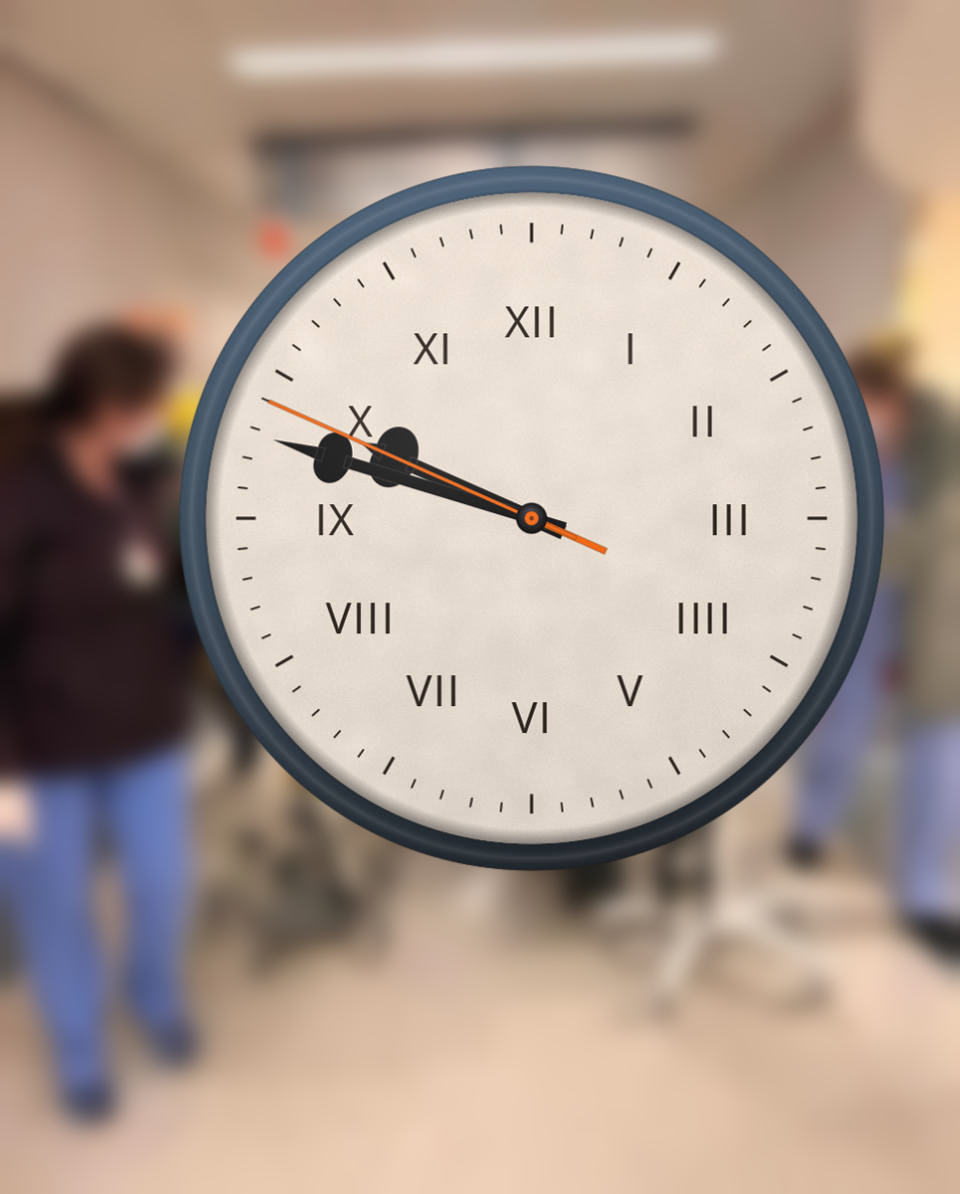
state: 9:47:49
